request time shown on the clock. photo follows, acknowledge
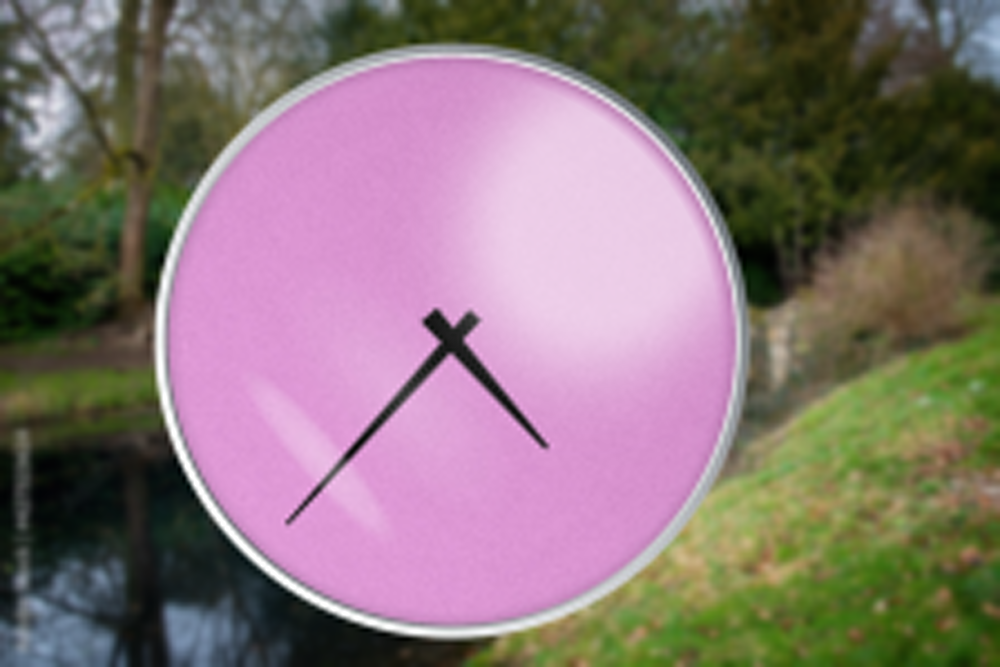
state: 4:37
